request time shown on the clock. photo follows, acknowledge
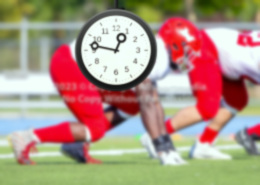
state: 12:47
